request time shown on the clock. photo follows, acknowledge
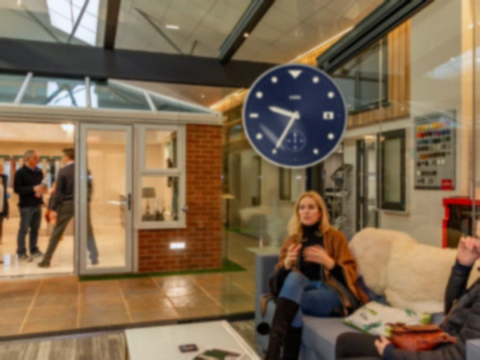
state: 9:35
